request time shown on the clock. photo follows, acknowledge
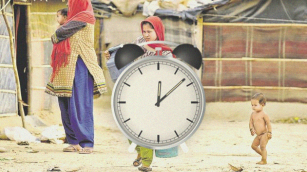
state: 12:08
